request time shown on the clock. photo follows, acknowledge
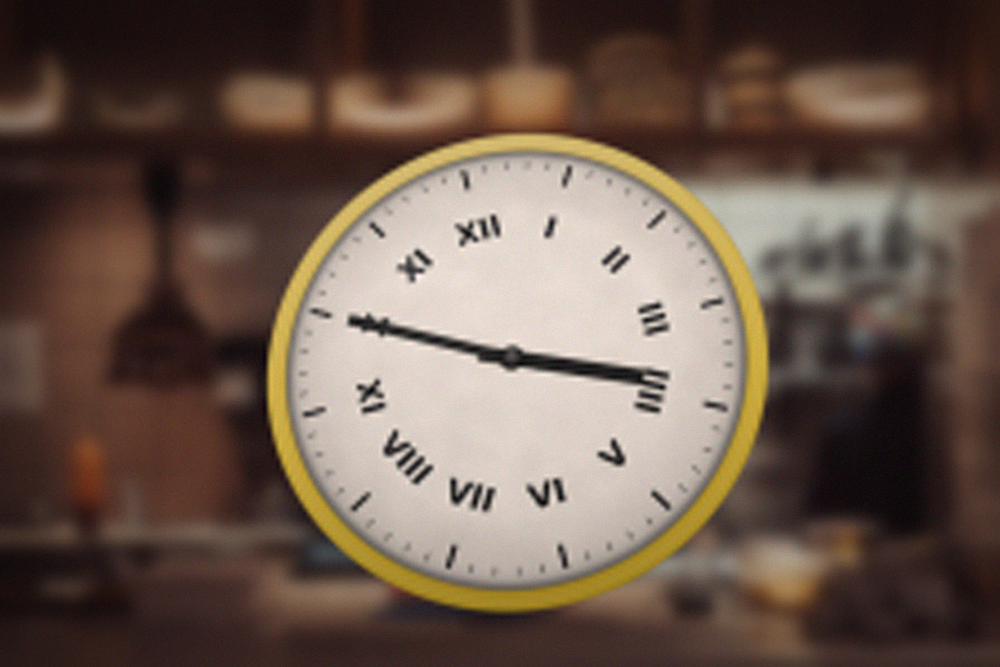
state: 3:50
